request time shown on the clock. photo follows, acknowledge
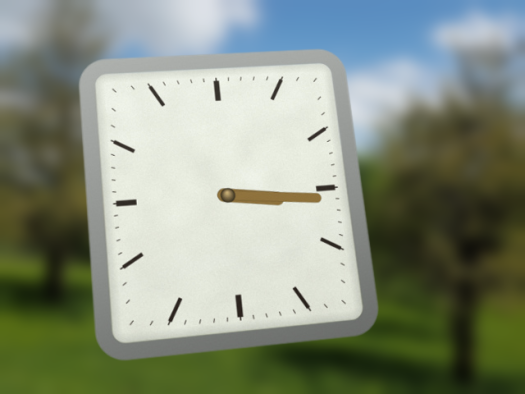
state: 3:16
